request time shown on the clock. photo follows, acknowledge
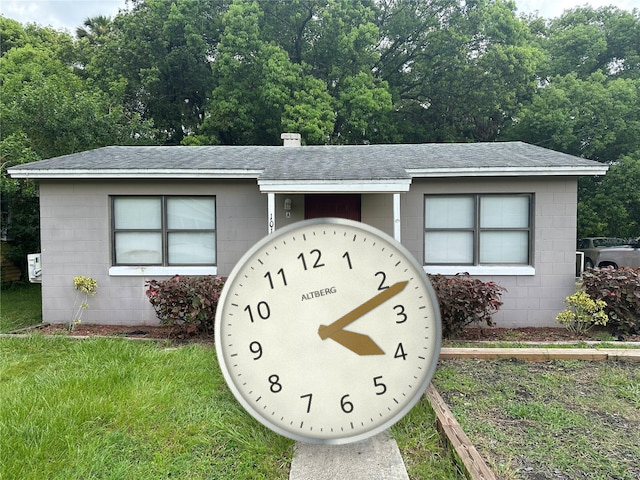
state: 4:12
